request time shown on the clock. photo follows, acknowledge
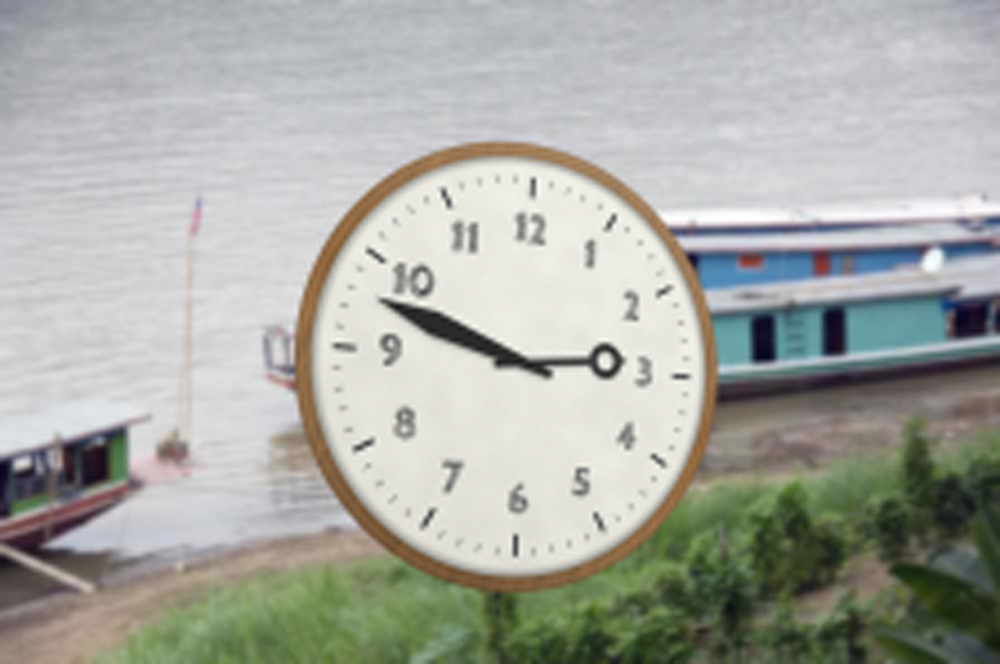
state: 2:48
